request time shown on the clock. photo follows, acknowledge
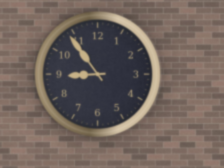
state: 8:54
